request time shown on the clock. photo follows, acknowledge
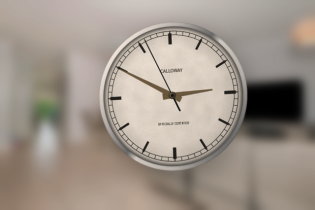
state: 2:49:56
